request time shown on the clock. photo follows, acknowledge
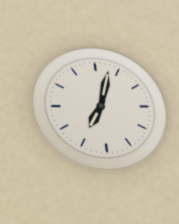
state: 7:03
